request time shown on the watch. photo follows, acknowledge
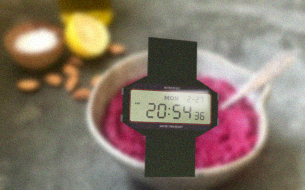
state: 20:54:36
